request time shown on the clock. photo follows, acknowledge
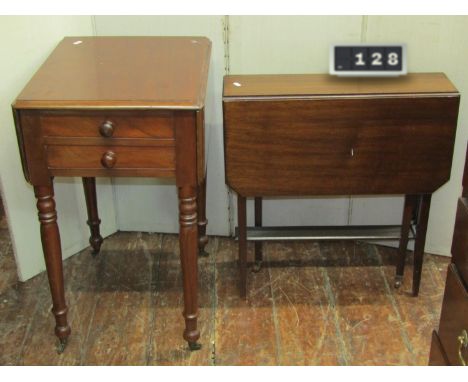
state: 1:28
